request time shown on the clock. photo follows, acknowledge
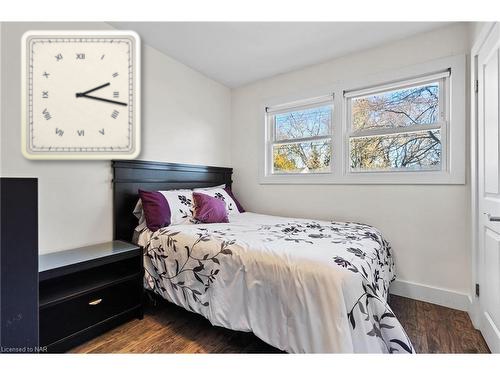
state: 2:17
